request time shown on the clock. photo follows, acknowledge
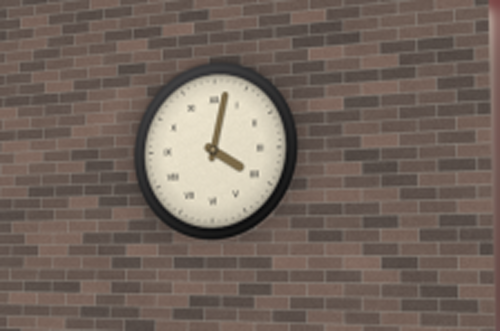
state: 4:02
